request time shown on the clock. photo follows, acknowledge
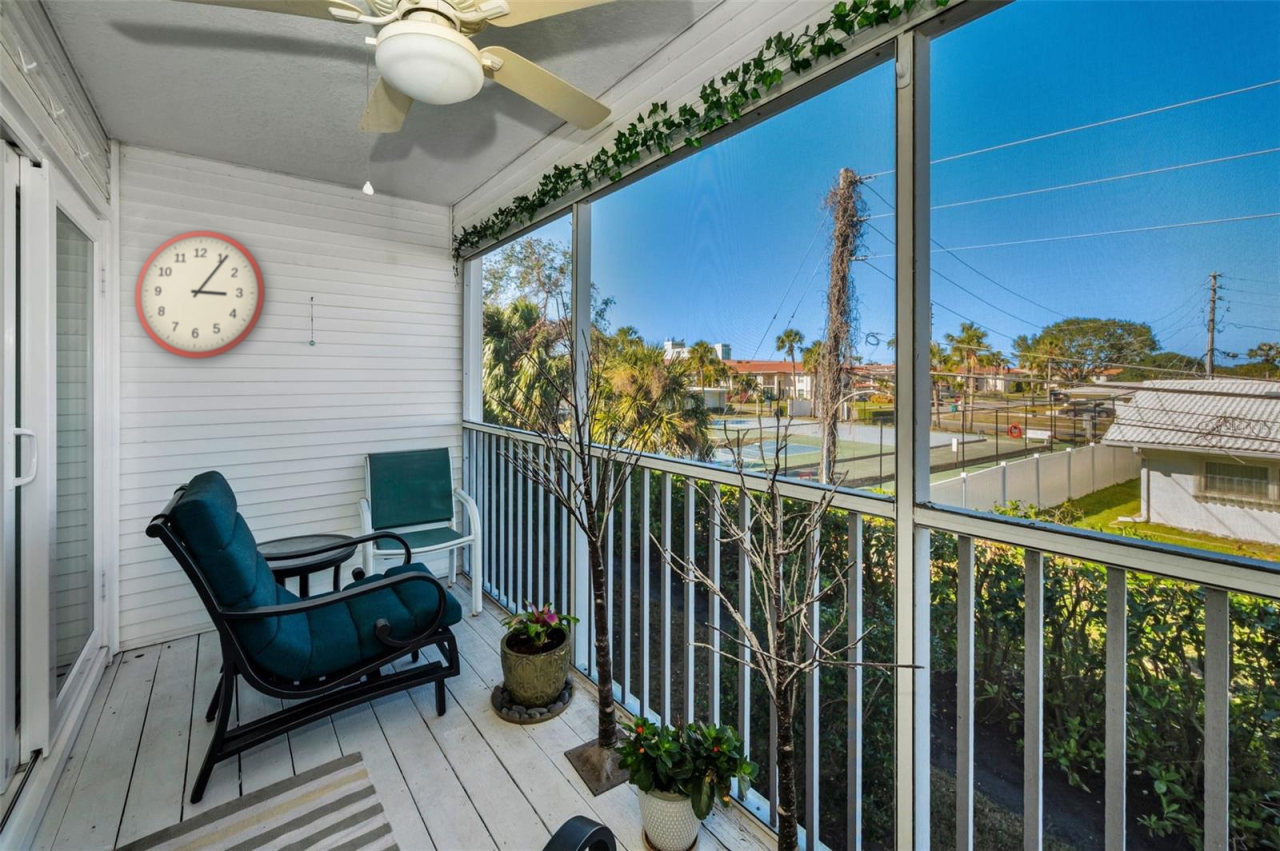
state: 3:06
